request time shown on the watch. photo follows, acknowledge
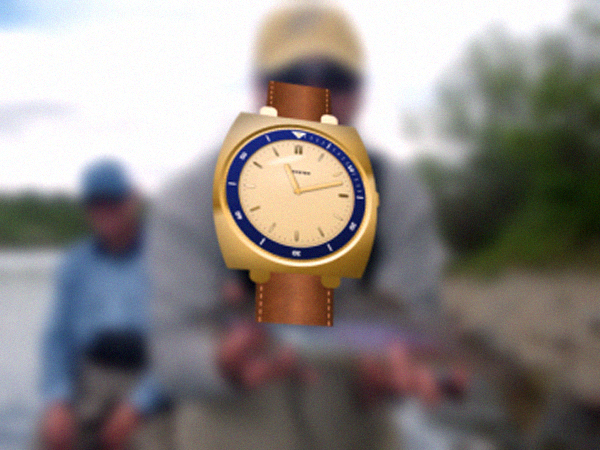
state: 11:12
